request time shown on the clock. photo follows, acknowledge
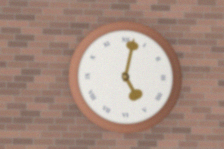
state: 5:02
